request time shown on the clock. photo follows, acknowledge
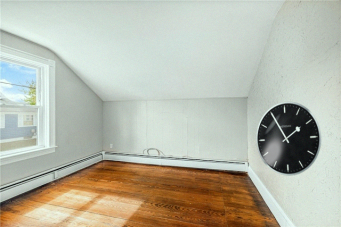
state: 1:55
